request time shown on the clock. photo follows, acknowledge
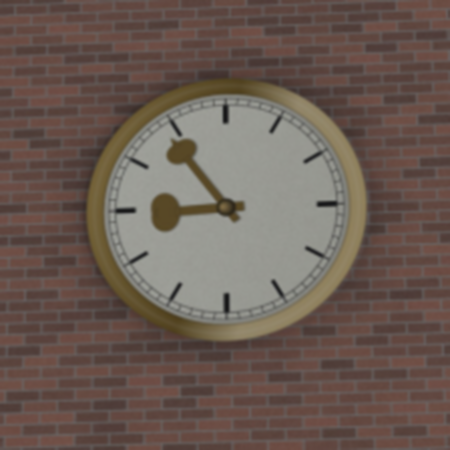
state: 8:54
